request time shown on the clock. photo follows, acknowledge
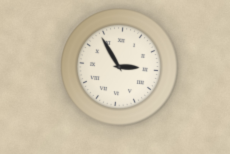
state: 2:54
